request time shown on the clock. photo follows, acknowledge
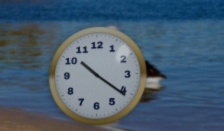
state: 10:21
